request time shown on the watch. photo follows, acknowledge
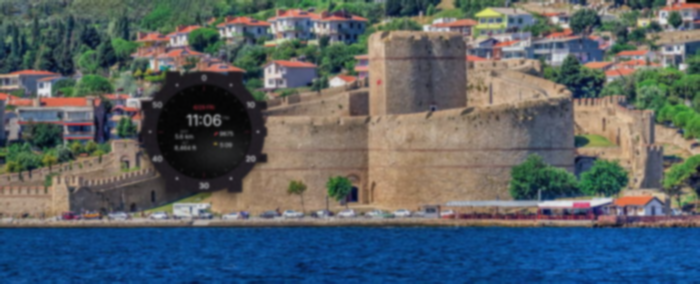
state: 11:06
